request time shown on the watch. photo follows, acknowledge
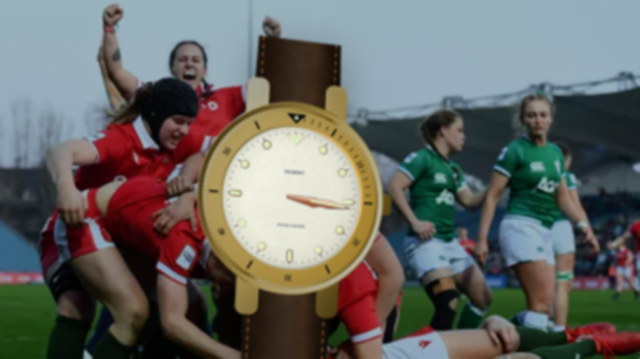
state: 3:16
